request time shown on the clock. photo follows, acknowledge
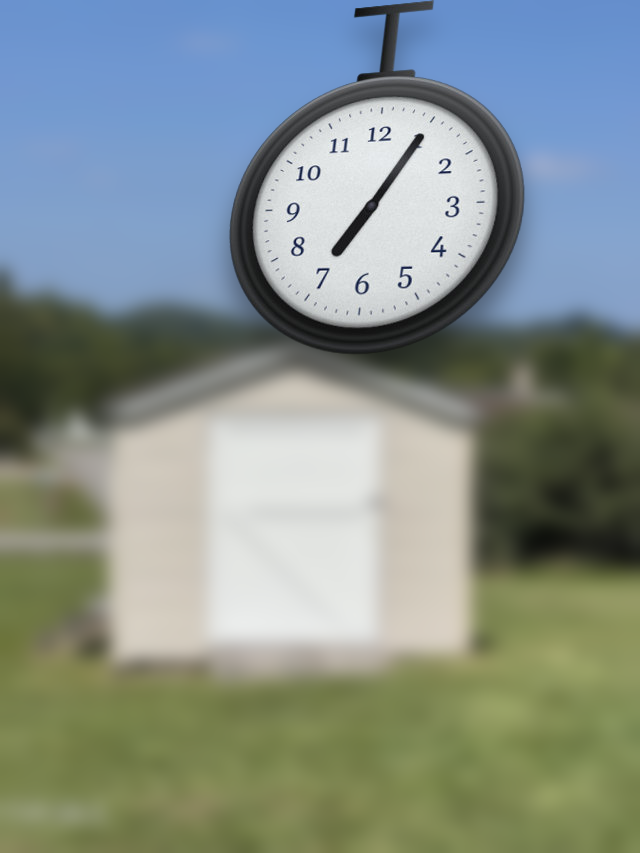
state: 7:05
